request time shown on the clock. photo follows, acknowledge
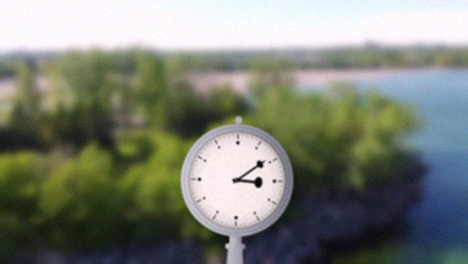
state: 3:09
